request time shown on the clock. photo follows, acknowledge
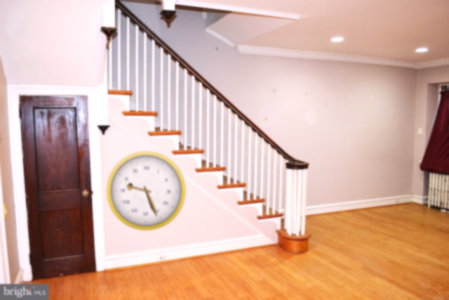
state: 9:26
